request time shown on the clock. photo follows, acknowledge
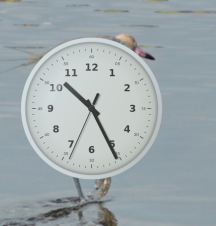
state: 10:25:34
